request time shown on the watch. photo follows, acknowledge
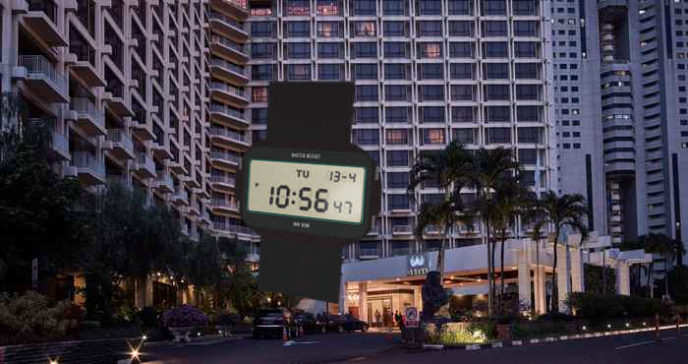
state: 10:56:47
